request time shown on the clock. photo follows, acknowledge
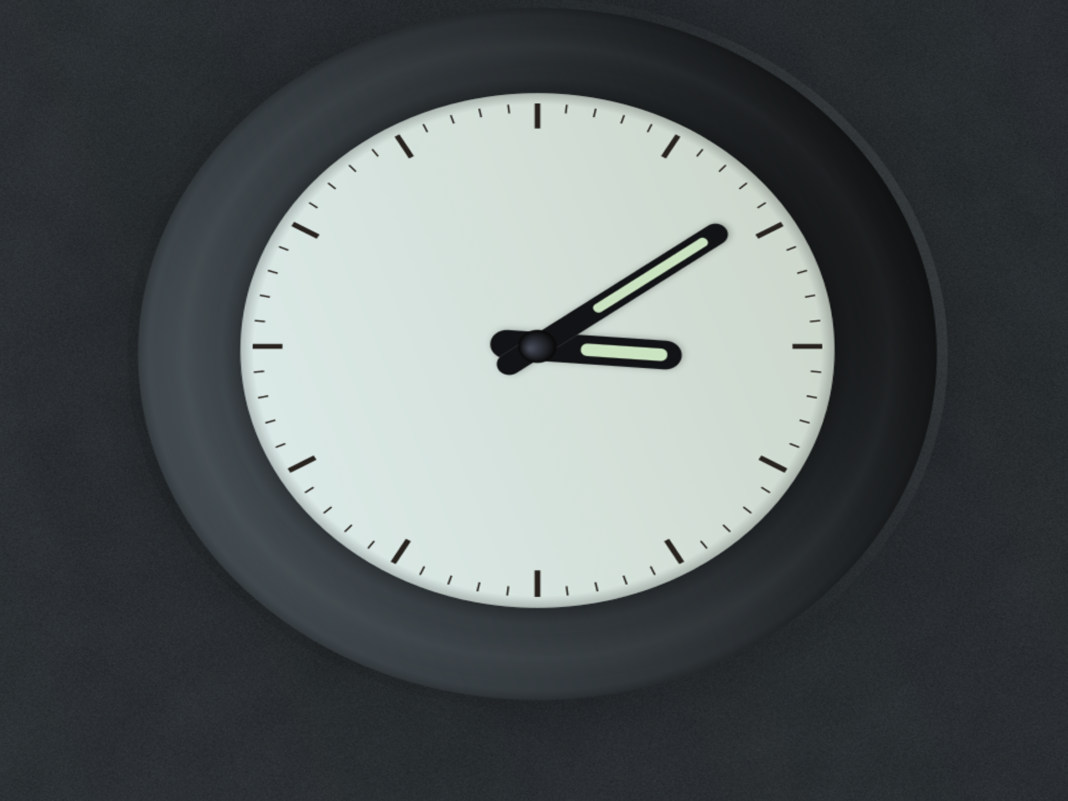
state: 3:09
